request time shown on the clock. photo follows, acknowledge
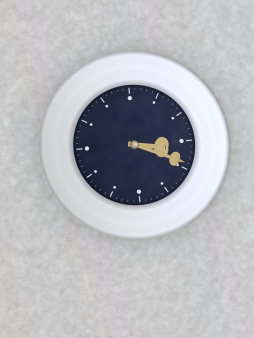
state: 3:19
